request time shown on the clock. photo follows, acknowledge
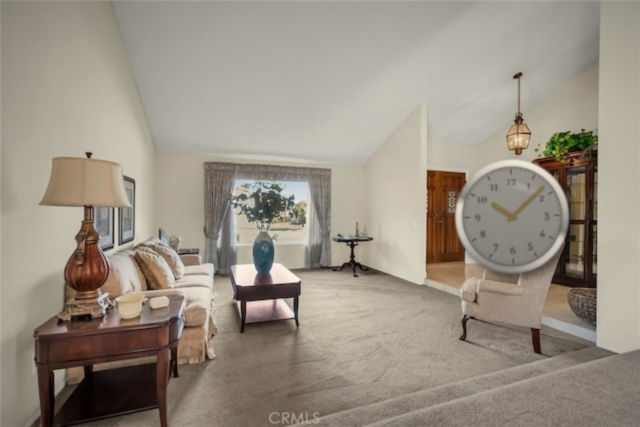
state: 10:08
